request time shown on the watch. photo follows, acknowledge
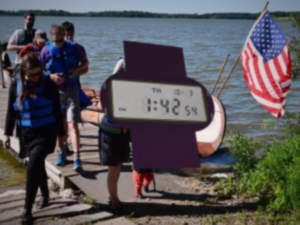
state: 1:42:54
